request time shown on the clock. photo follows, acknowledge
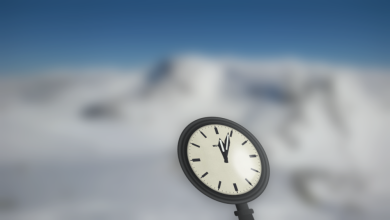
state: 12:04
